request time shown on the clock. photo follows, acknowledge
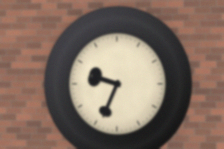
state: 9:34
